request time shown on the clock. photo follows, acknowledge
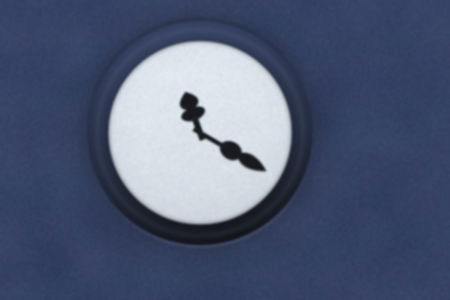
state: 11:20
